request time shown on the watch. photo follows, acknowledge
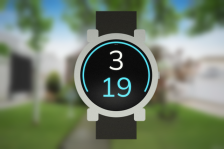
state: 3:19
